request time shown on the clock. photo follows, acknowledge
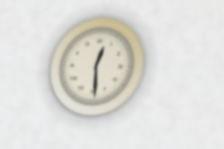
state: 12:29
